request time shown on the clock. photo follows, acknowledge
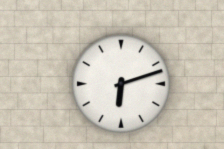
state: 6:12
